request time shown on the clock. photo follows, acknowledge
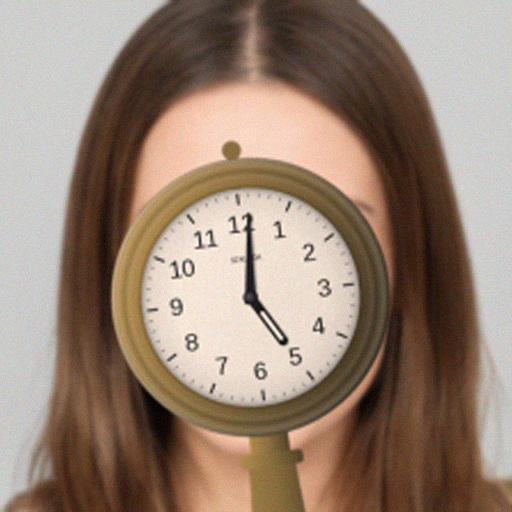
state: 5:01
